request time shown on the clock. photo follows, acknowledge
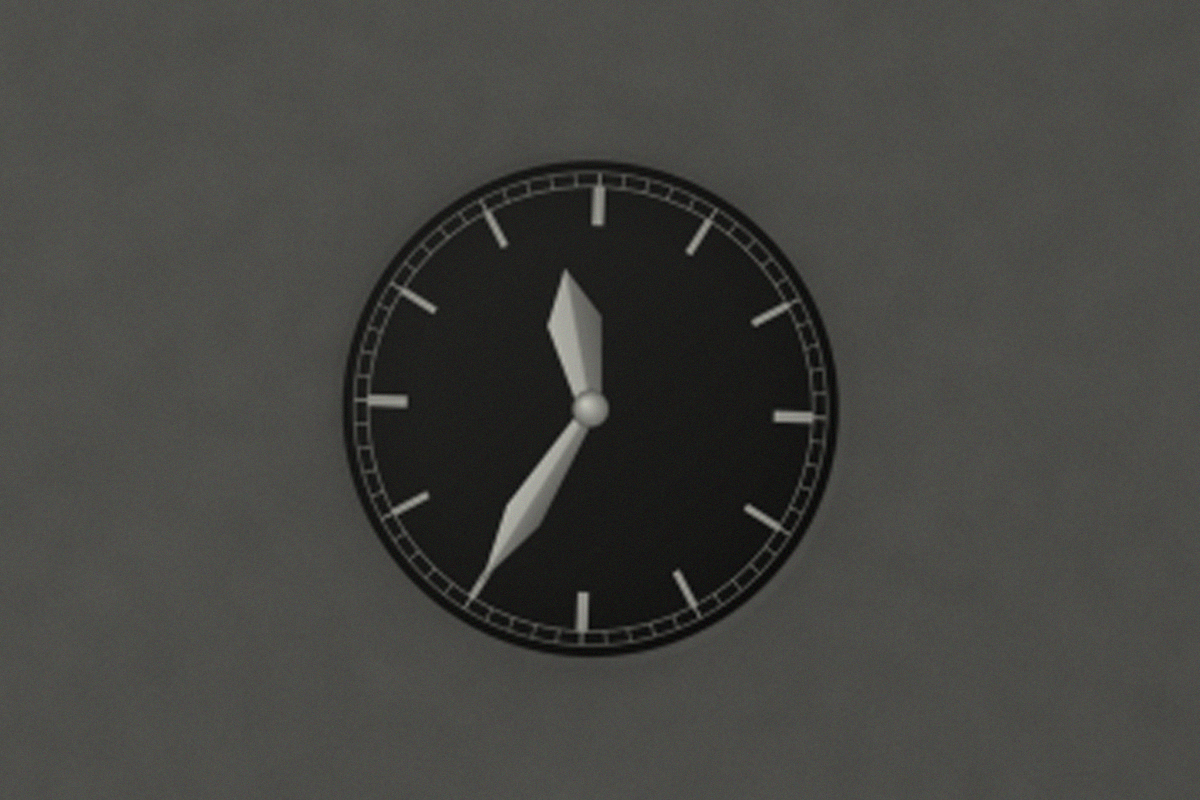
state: 11:35
